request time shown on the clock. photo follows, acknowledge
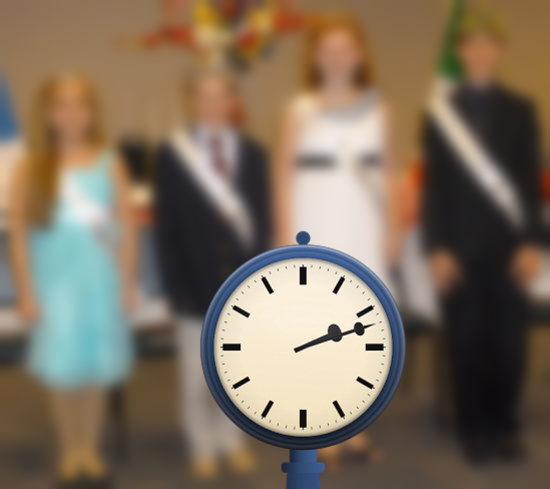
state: 2:12
